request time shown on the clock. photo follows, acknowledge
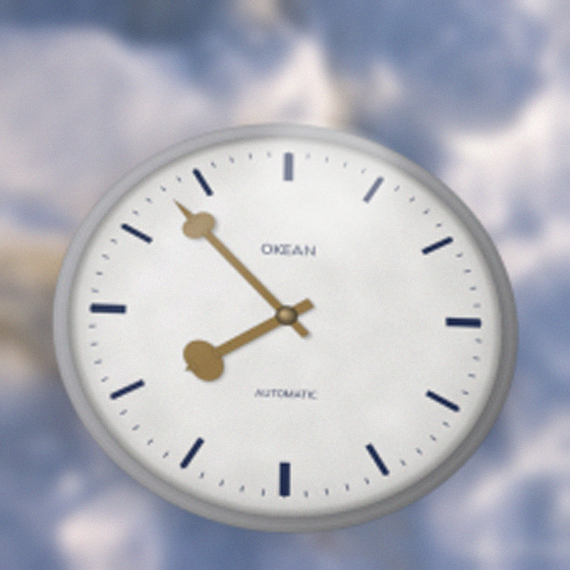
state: 7:53
